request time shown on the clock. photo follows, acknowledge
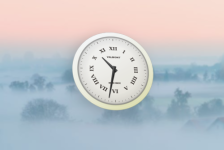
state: 10:32
